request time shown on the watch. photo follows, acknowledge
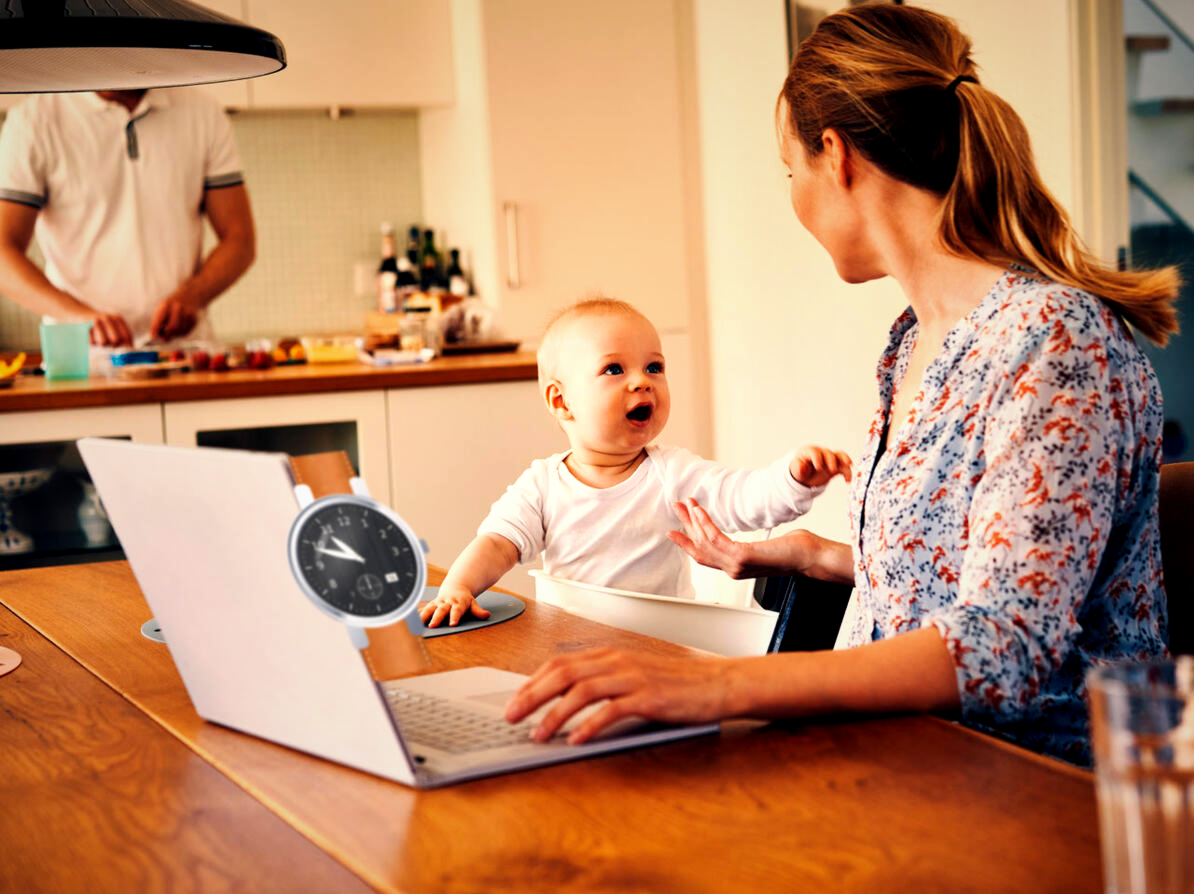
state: 10:49
